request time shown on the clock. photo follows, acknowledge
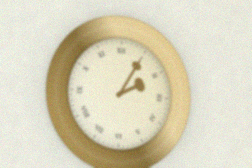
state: 2:05
